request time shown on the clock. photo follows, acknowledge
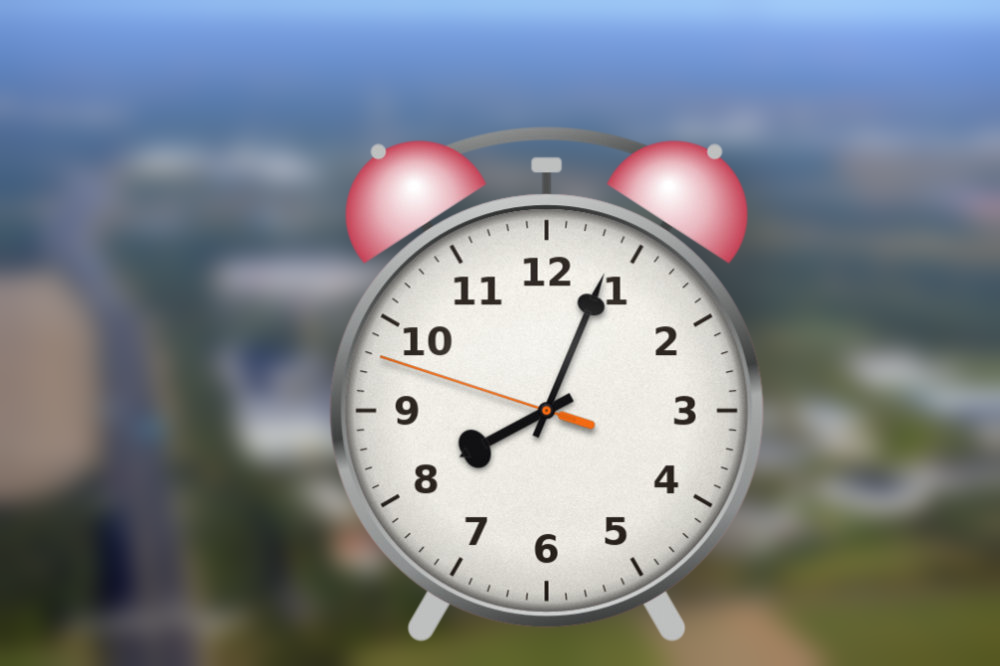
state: 8:03:48
